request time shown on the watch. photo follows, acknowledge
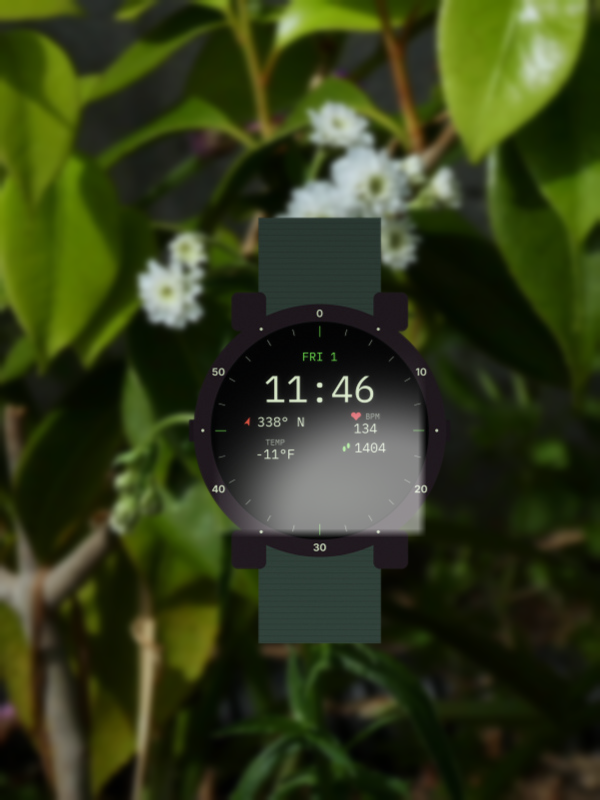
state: 11:46
